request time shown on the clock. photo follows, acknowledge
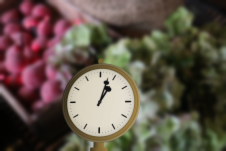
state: 1:03
